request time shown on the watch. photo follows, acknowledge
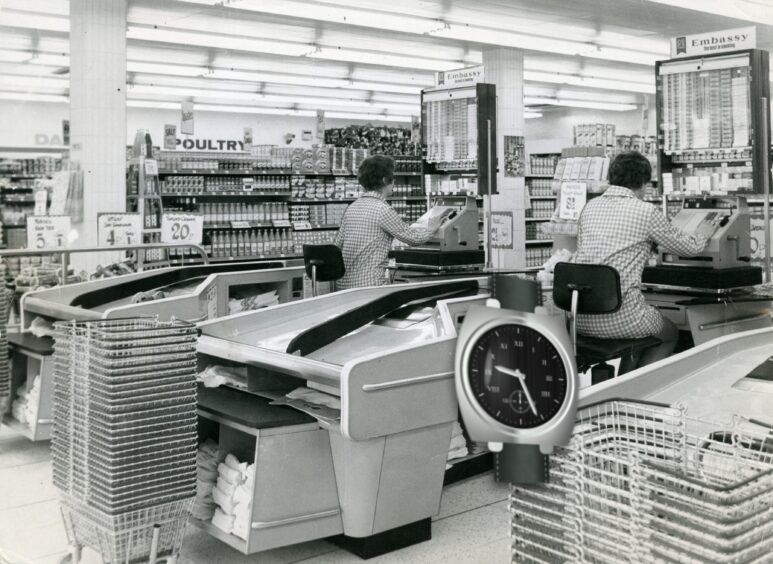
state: 9:26
